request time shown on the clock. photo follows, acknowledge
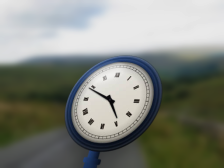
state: 4:49
